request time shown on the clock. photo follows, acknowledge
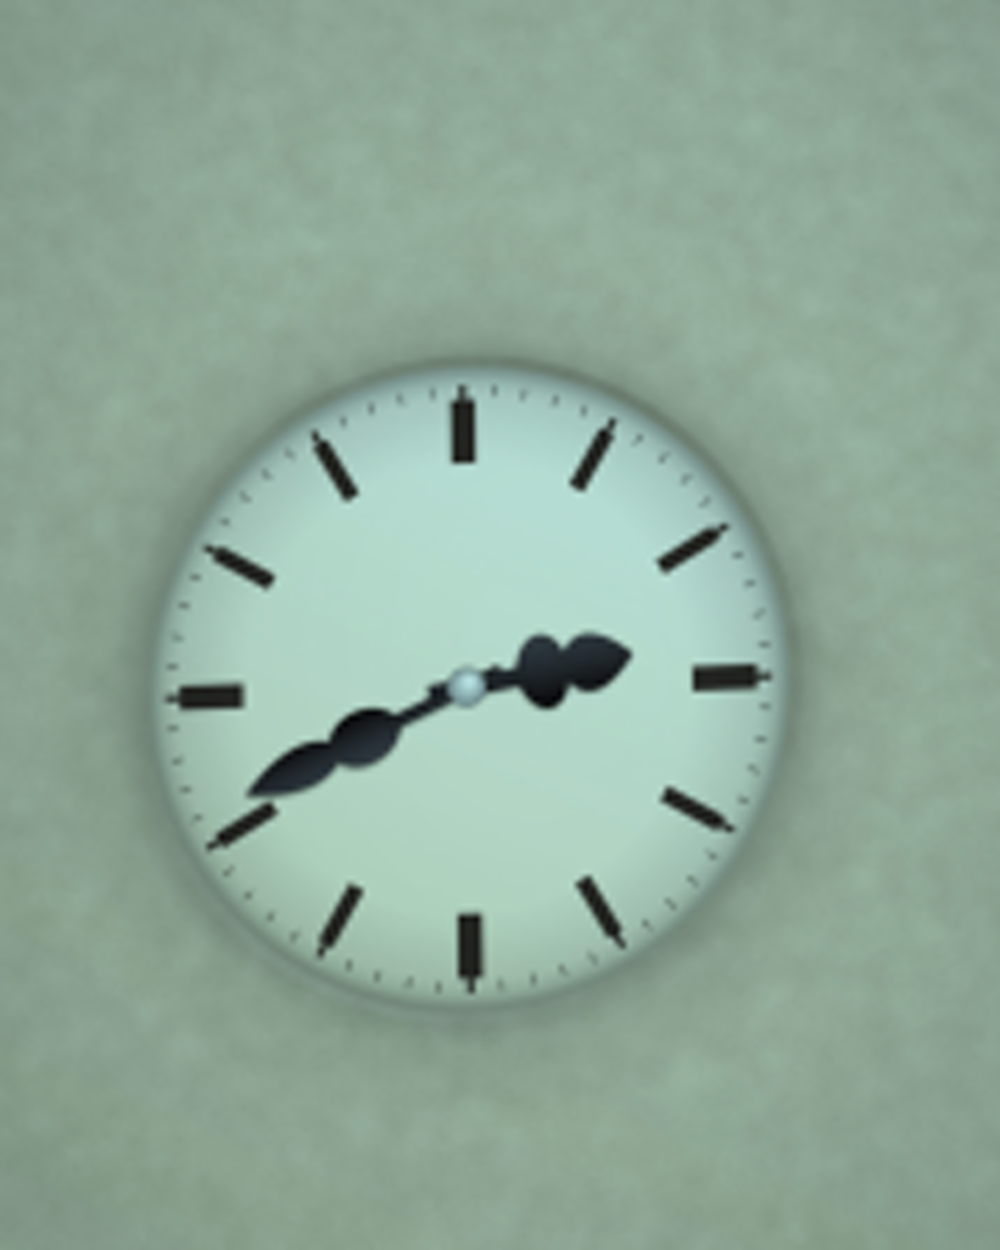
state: 2:41
